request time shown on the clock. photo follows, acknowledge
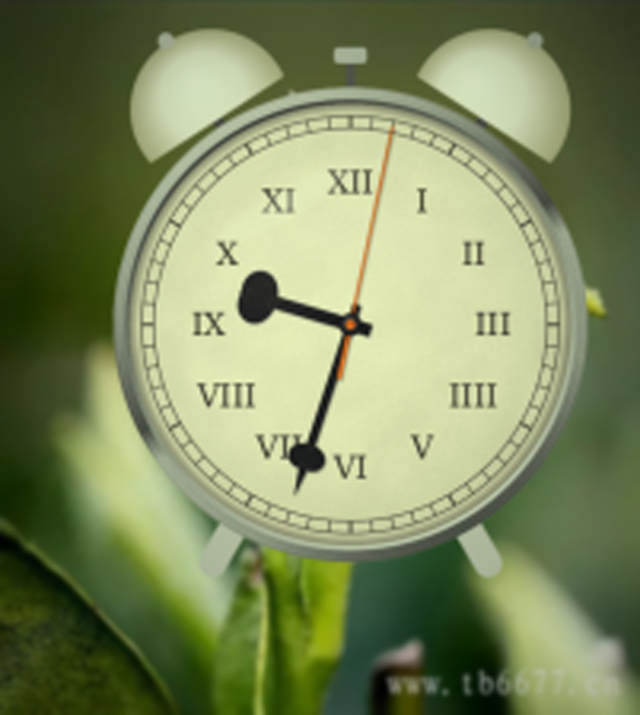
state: 9:33:02
